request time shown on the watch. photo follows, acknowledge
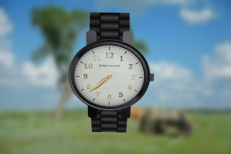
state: 7:38
